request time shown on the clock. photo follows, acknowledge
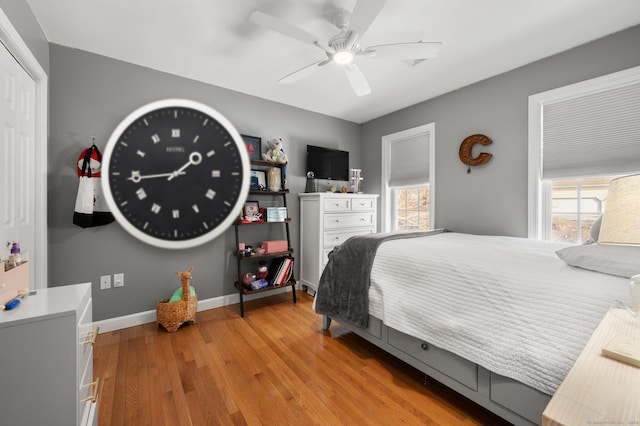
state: 1:44
